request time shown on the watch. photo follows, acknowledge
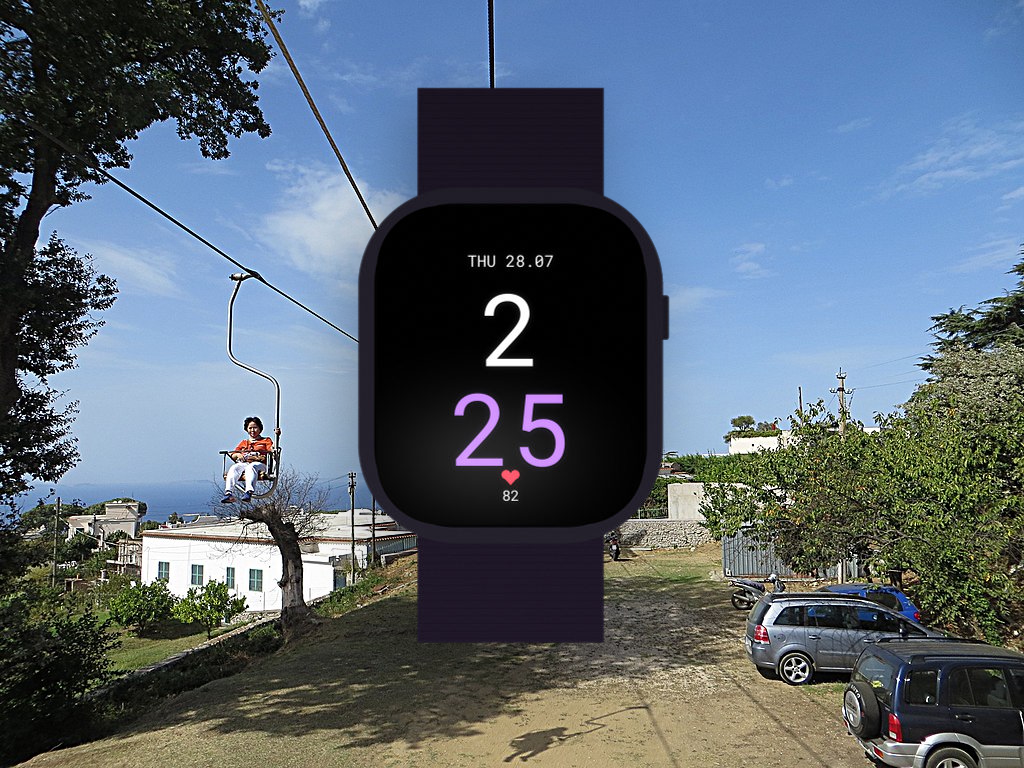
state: 2:25
